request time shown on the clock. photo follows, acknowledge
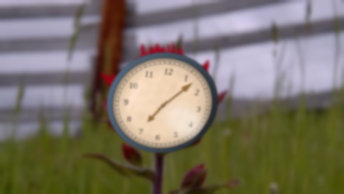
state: 7:07
